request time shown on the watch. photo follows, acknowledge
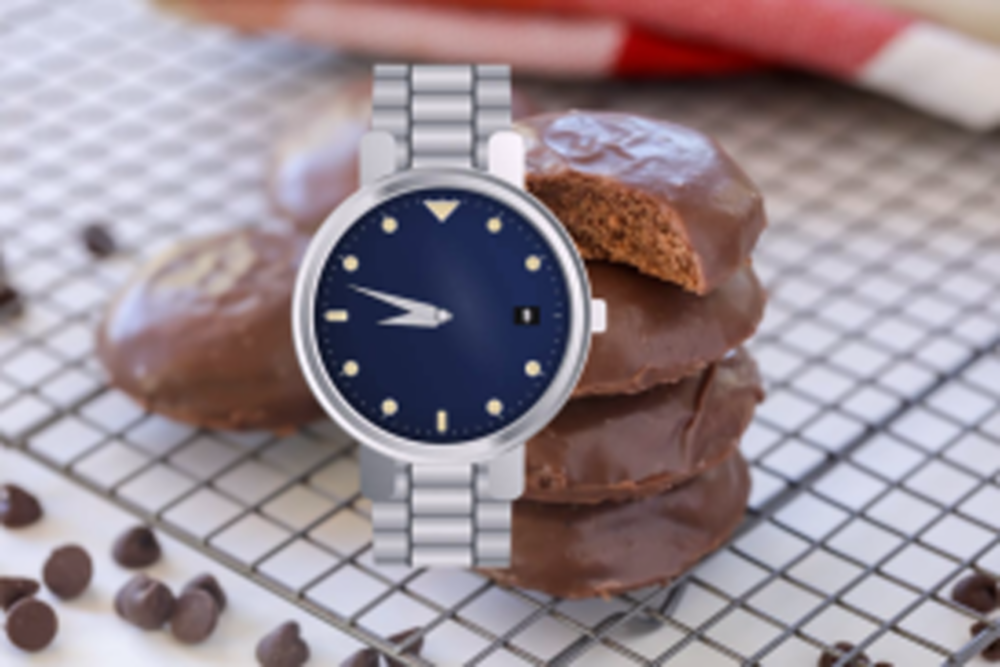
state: 8:48
